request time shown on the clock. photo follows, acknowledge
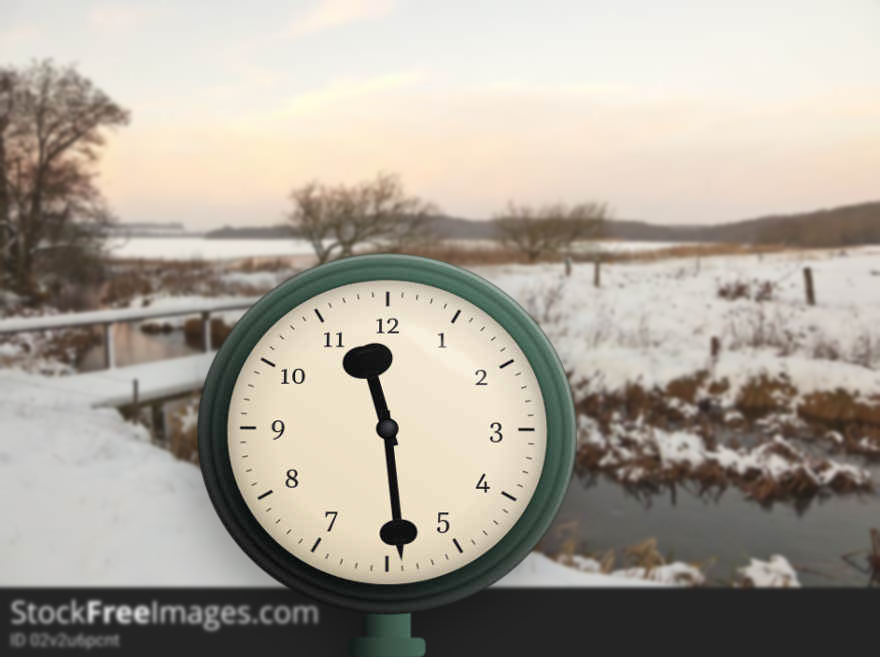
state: 11:29
